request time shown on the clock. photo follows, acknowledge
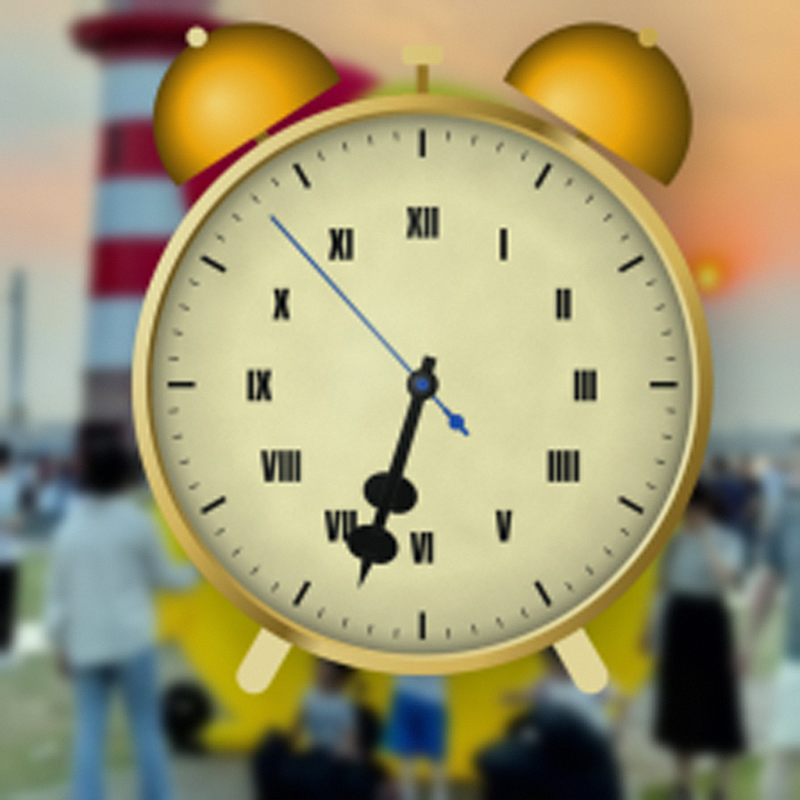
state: 6:32:53
